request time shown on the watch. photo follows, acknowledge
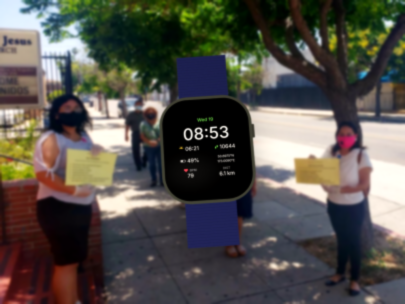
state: 8:53
